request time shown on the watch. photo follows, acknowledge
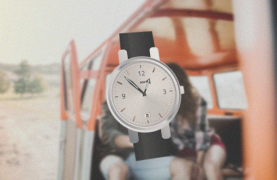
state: 12:53
